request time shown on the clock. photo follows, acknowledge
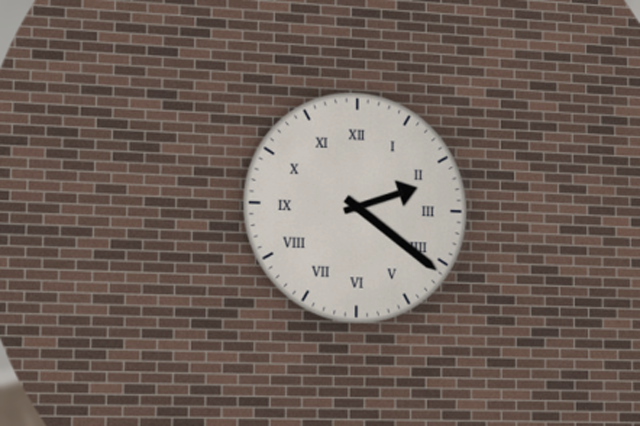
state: 2:21
